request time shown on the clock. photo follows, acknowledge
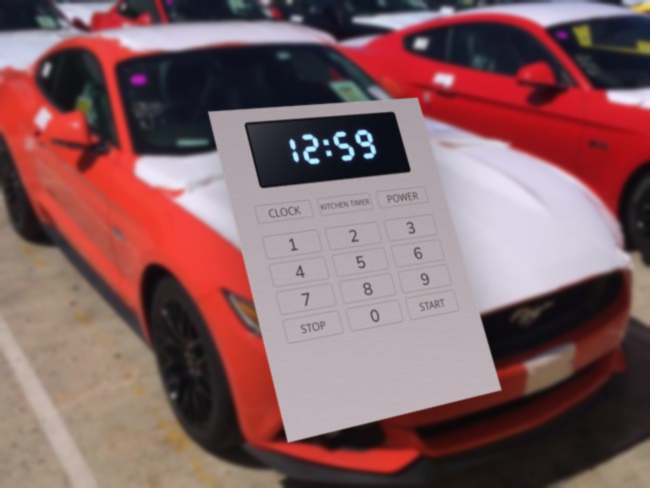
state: 12:59
